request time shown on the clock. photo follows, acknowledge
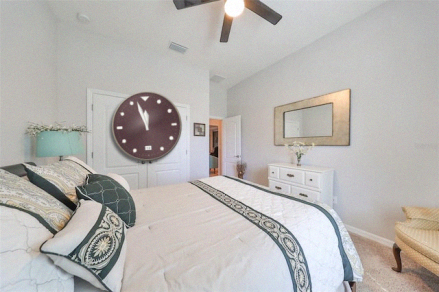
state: 11:57
